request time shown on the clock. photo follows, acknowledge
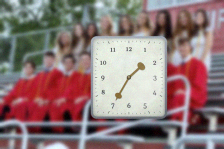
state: 1:35
